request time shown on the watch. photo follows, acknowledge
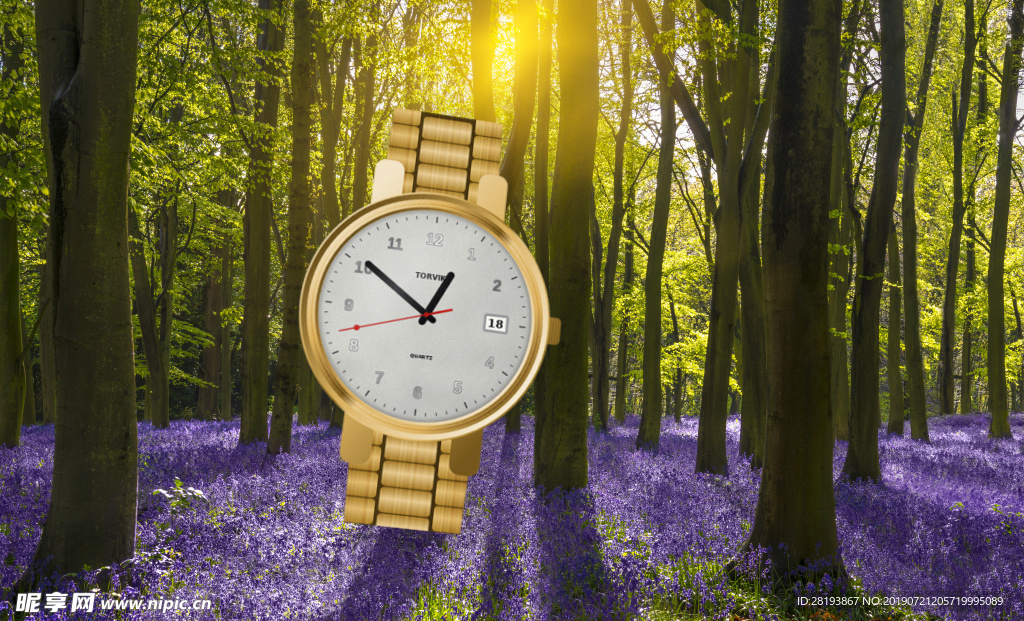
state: 12:50:42
